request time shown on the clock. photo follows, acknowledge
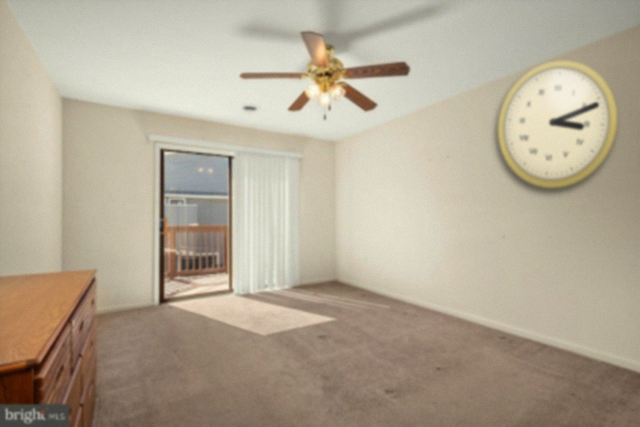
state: 3:11
